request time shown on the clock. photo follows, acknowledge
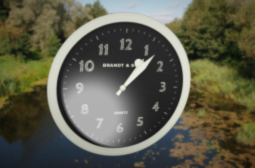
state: 1:07
